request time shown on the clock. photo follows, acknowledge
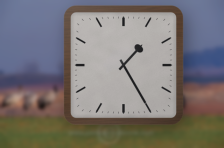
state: 1:25
